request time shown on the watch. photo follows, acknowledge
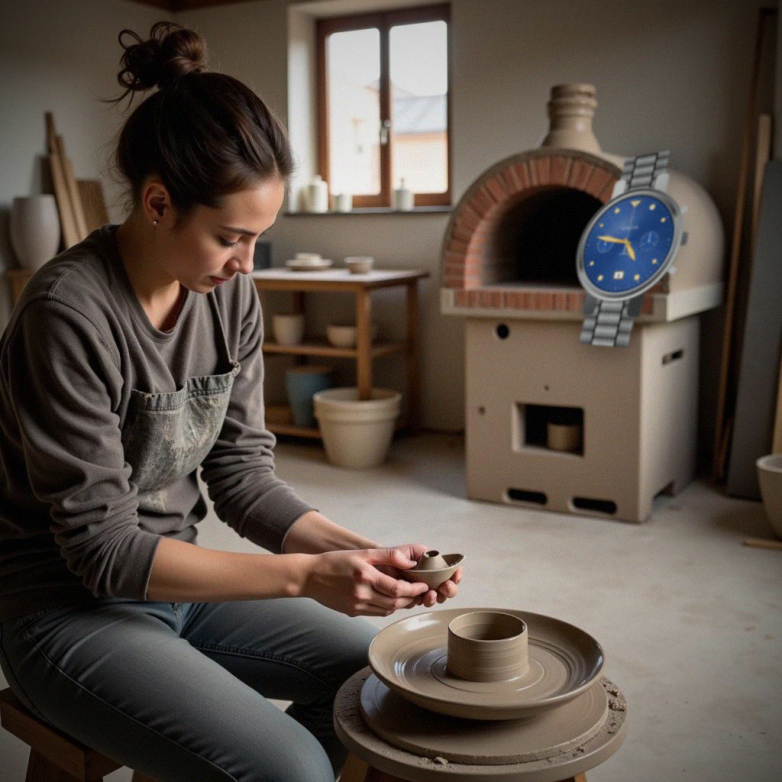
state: 4:47
